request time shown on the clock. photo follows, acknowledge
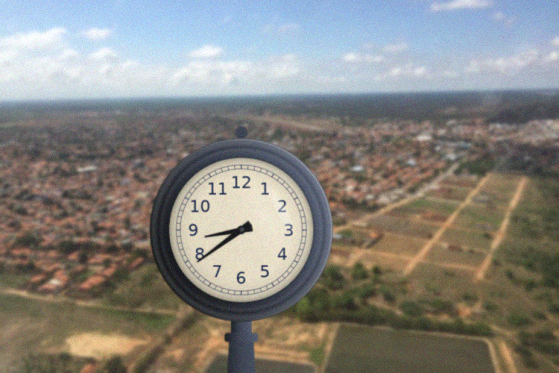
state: 8:39
